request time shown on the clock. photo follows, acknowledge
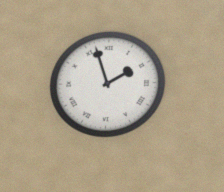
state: 1:57
